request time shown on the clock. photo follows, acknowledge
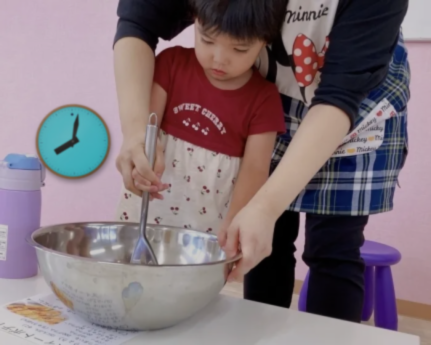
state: 8:02
